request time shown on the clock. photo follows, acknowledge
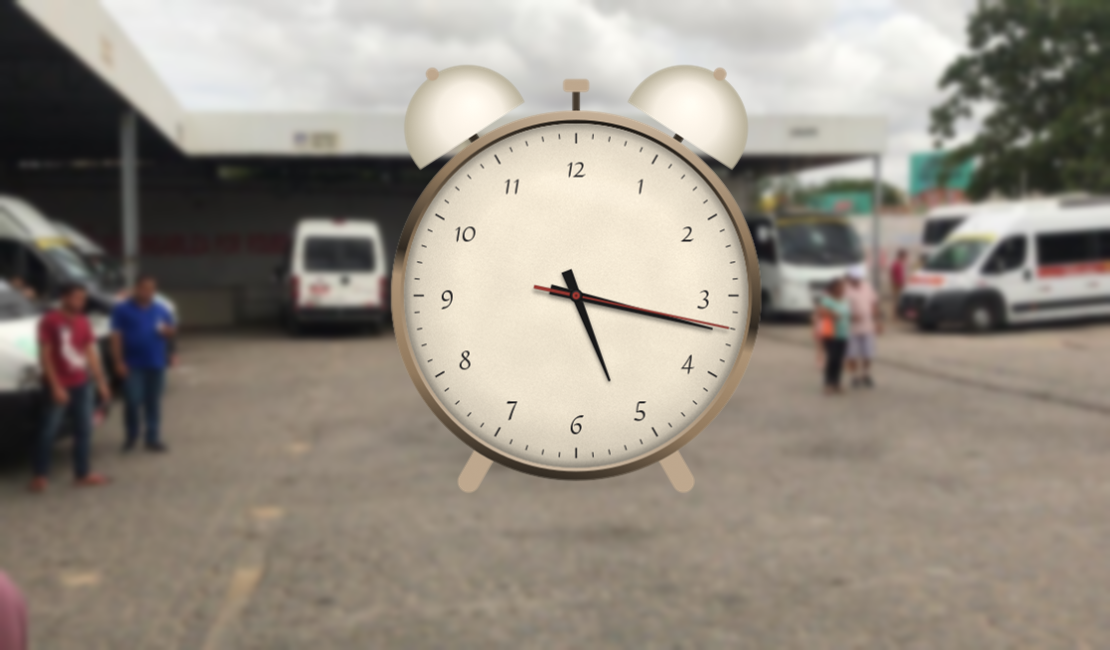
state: 5:17:17
